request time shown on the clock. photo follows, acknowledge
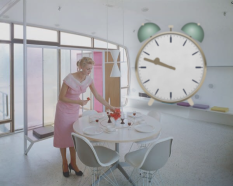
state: 9:48
